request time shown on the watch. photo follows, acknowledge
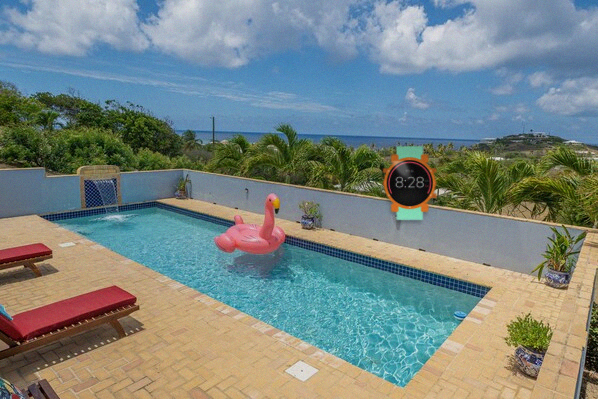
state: 8:28
